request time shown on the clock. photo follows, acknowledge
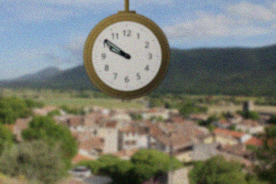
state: 9:51
